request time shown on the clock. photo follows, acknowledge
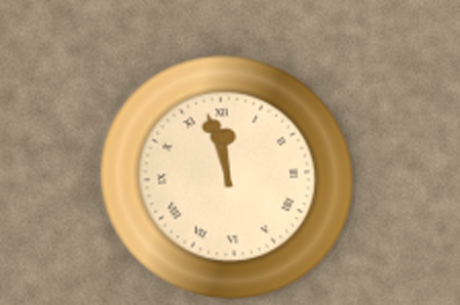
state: 11:58
